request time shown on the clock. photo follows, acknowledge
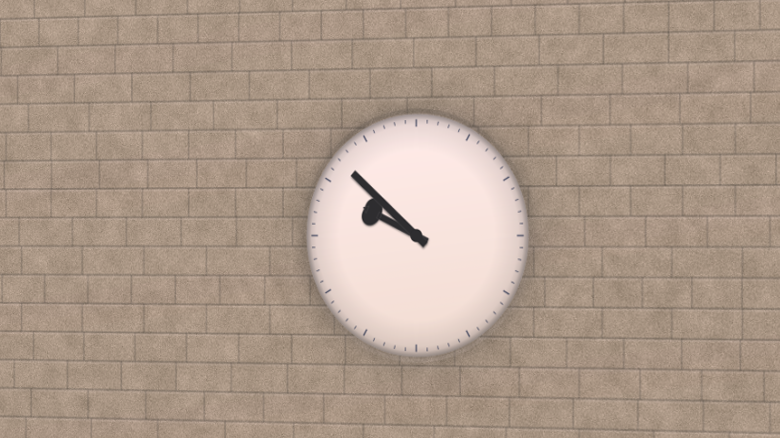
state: 9:52
